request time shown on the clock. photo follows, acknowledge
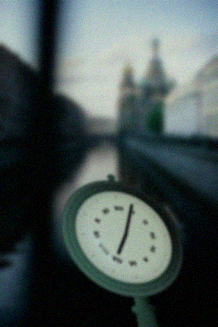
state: 7:04
